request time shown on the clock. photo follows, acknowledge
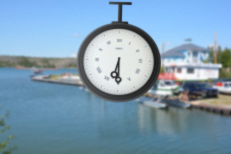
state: 6:30
